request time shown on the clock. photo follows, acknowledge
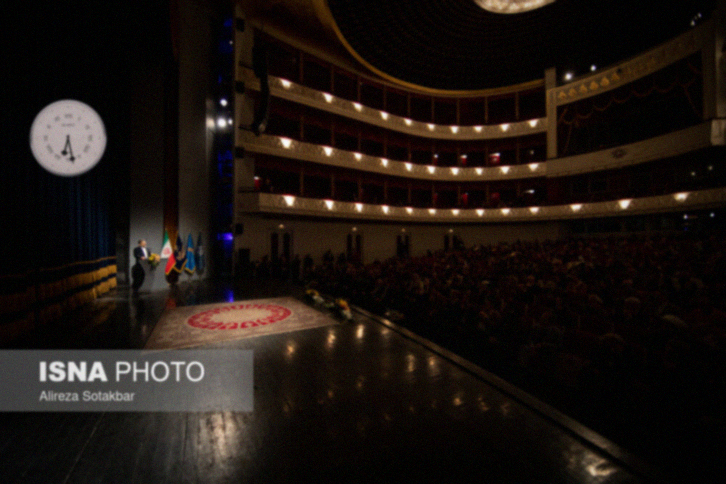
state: 6:28
